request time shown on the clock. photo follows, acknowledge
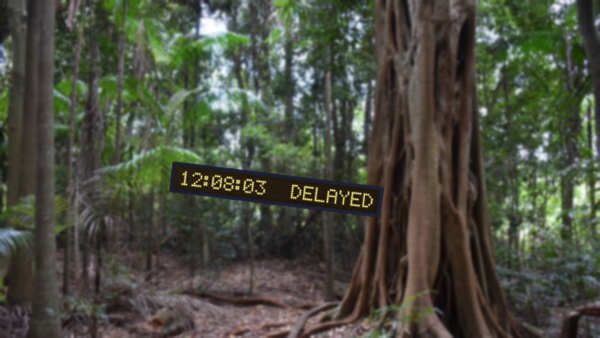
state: 12:08:03
